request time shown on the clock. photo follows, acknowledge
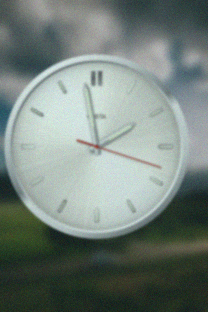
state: 1:58:18
